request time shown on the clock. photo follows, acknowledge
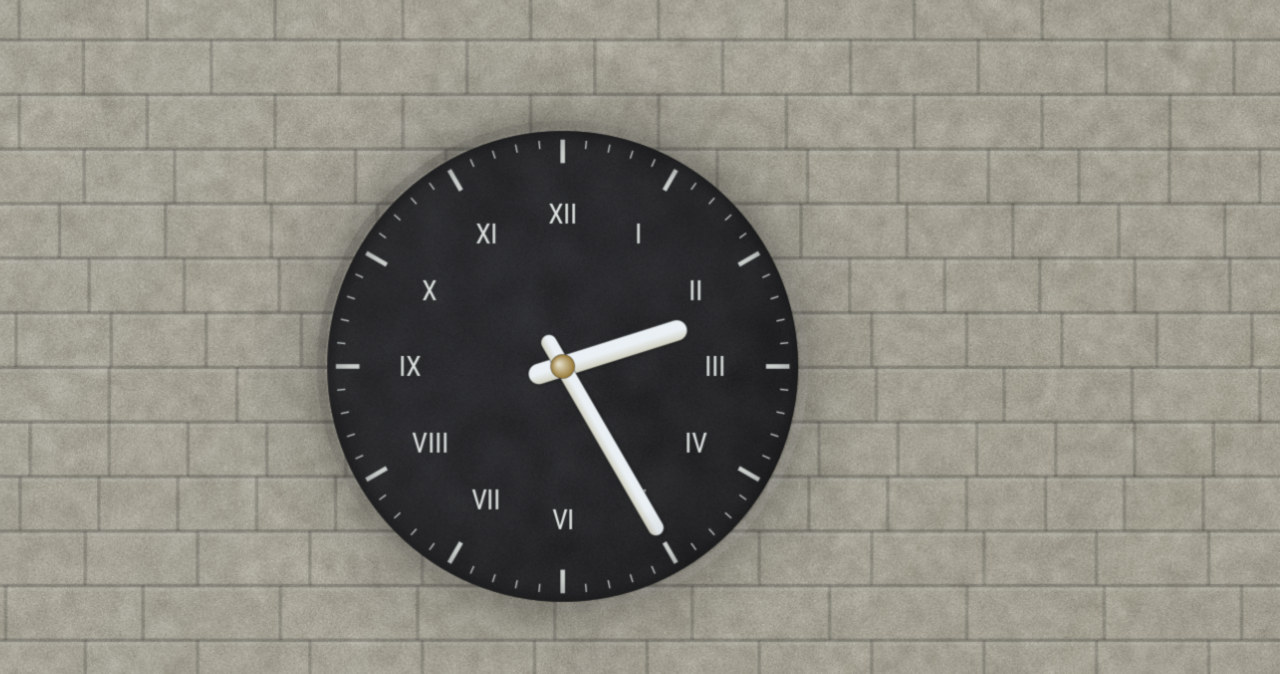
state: 2:25
